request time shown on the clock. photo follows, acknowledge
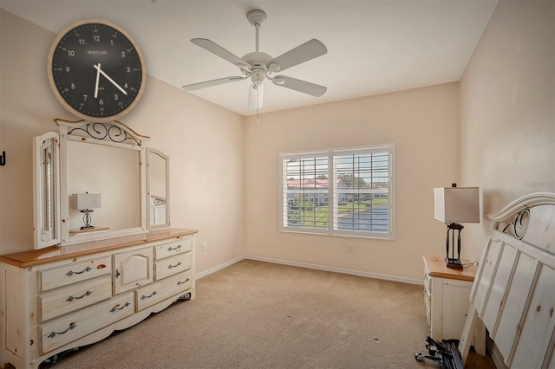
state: 6:22
